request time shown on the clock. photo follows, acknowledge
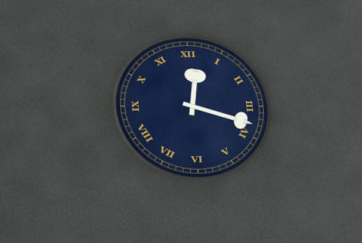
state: 12:18
